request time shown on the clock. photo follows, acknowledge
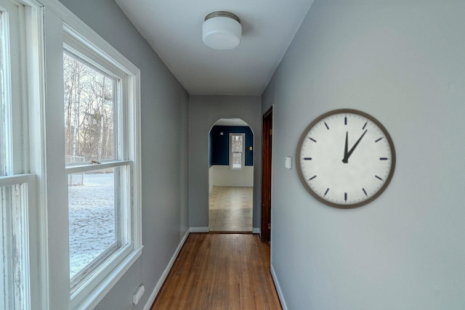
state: 12:06
